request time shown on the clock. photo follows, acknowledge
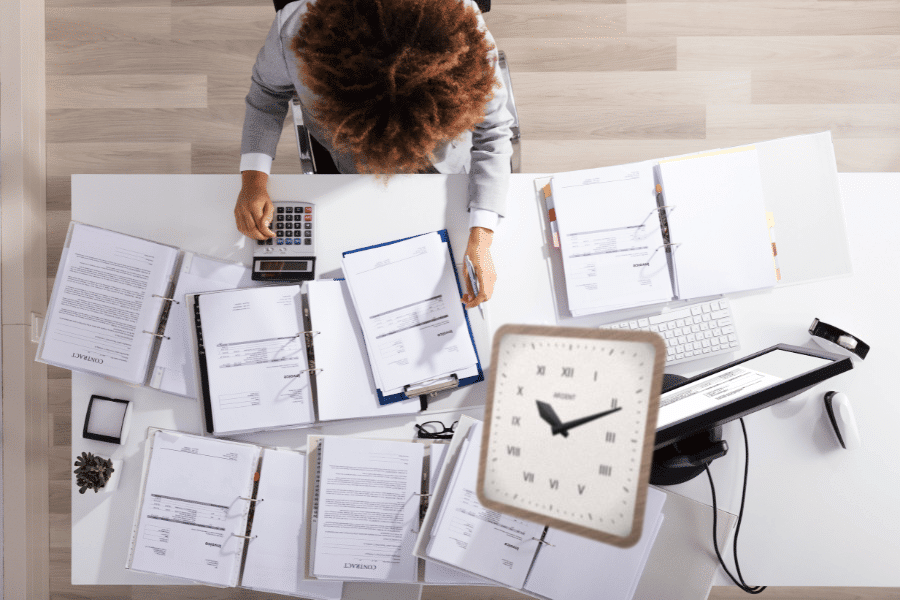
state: 10:11
